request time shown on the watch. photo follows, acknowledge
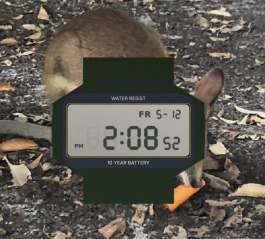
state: 2:08:52
